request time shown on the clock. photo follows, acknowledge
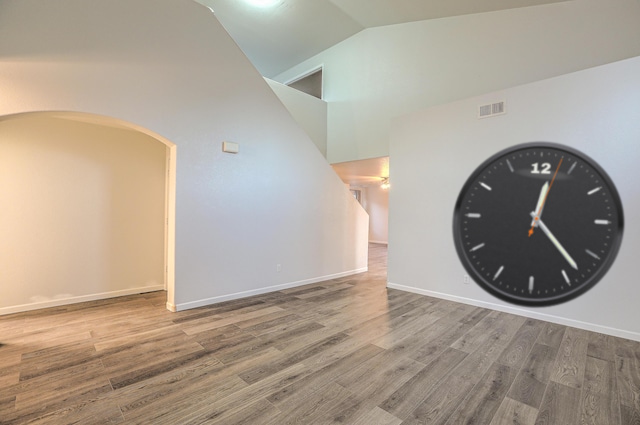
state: 12:23:03
